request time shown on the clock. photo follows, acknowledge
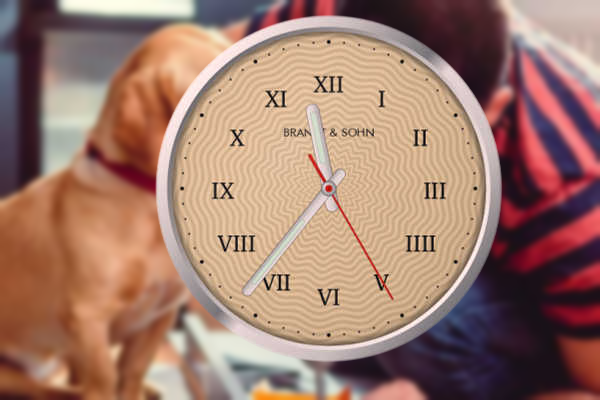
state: 11:36:25
